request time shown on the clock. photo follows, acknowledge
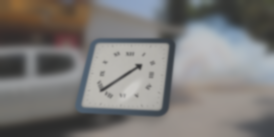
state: 1:38
